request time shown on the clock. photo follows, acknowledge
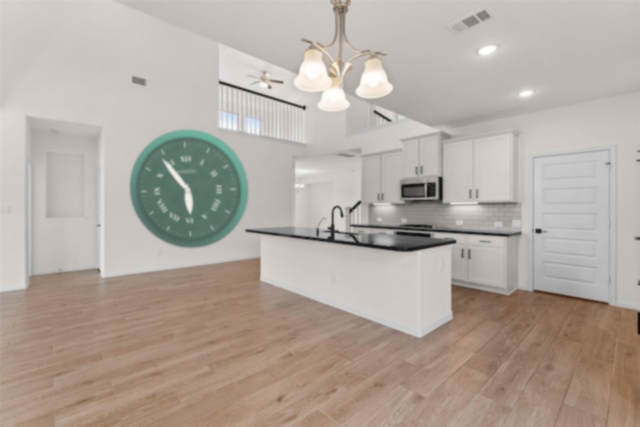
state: 5:54
